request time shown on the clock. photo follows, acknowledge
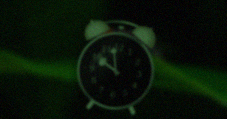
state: 9:58
